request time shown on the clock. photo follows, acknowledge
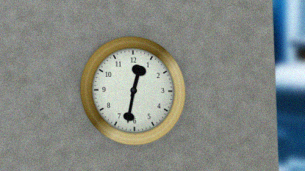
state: 12:32
